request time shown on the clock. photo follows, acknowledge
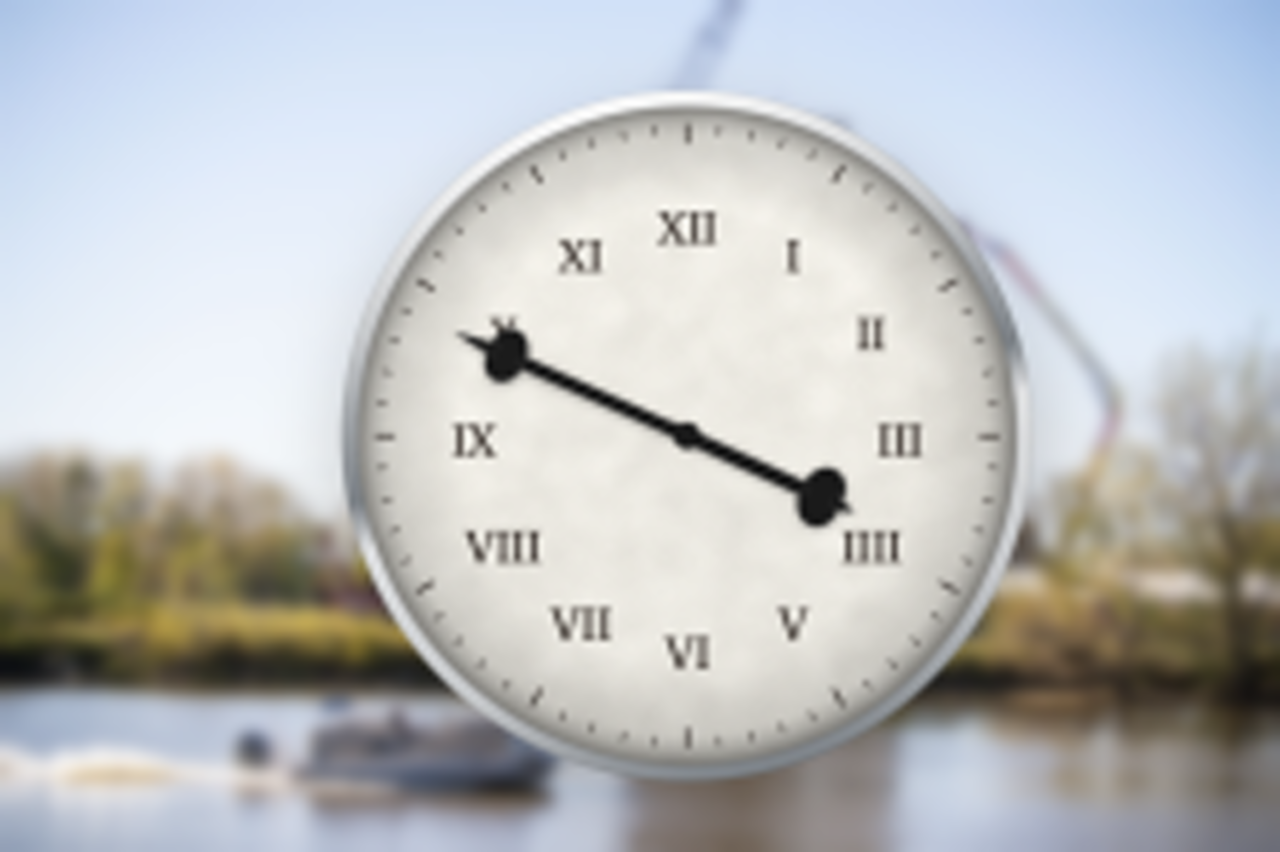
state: 3:49
